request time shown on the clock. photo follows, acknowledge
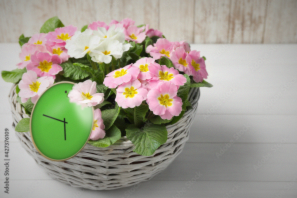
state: 5:48
